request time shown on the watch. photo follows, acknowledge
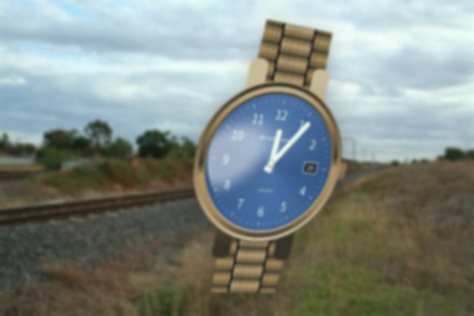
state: 12:06
